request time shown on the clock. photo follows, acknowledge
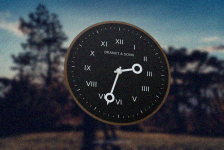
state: 2:33
